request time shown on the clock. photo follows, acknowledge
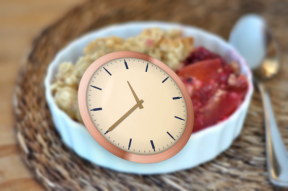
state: 11:40
